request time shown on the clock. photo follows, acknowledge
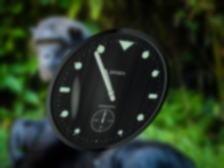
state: 10:54
